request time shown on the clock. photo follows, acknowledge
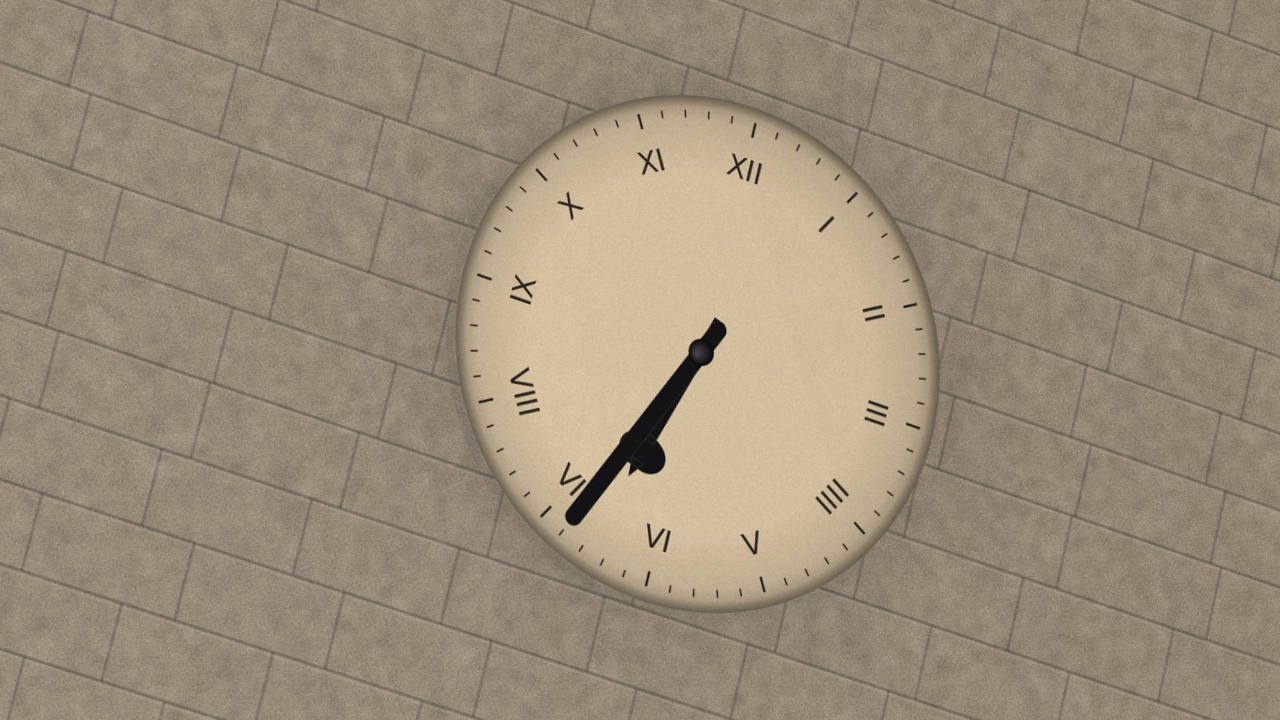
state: 6:34
